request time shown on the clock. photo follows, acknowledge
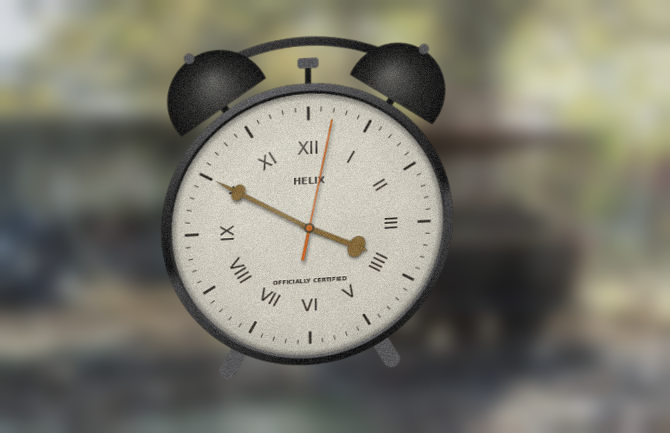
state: 3:50:02
